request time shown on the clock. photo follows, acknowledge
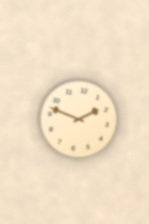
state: 1:47
